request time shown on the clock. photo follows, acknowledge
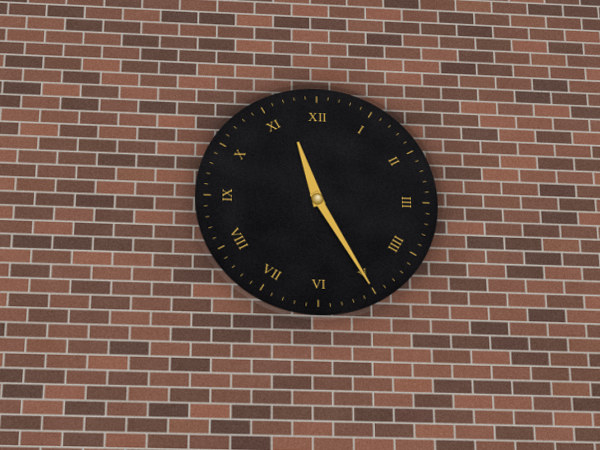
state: 11:25
